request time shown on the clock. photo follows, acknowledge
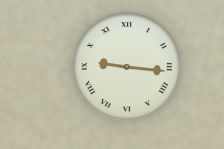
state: 9:16
